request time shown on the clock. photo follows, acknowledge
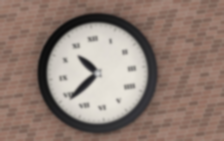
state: 10:39
